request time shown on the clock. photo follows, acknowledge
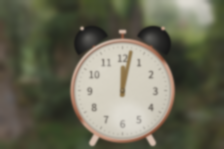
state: 12:02
